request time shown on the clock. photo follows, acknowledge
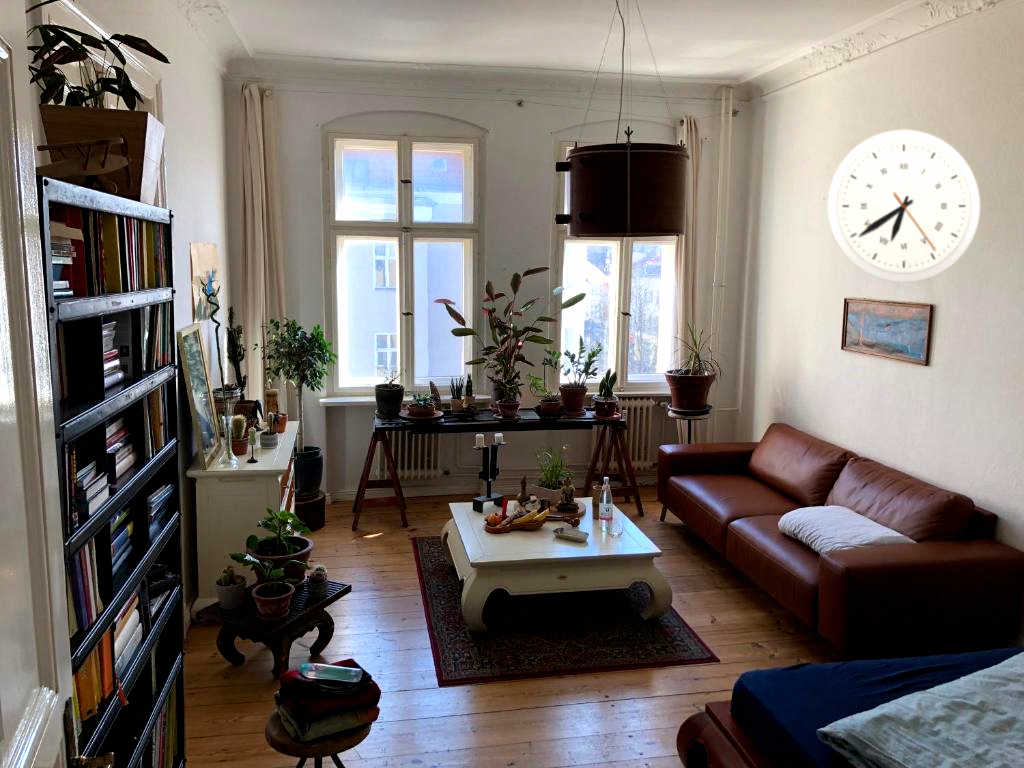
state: 6:39:24
